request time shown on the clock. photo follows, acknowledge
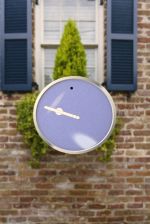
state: 9:49
